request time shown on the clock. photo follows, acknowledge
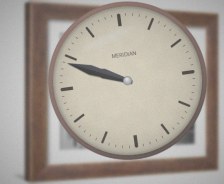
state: 9:49
